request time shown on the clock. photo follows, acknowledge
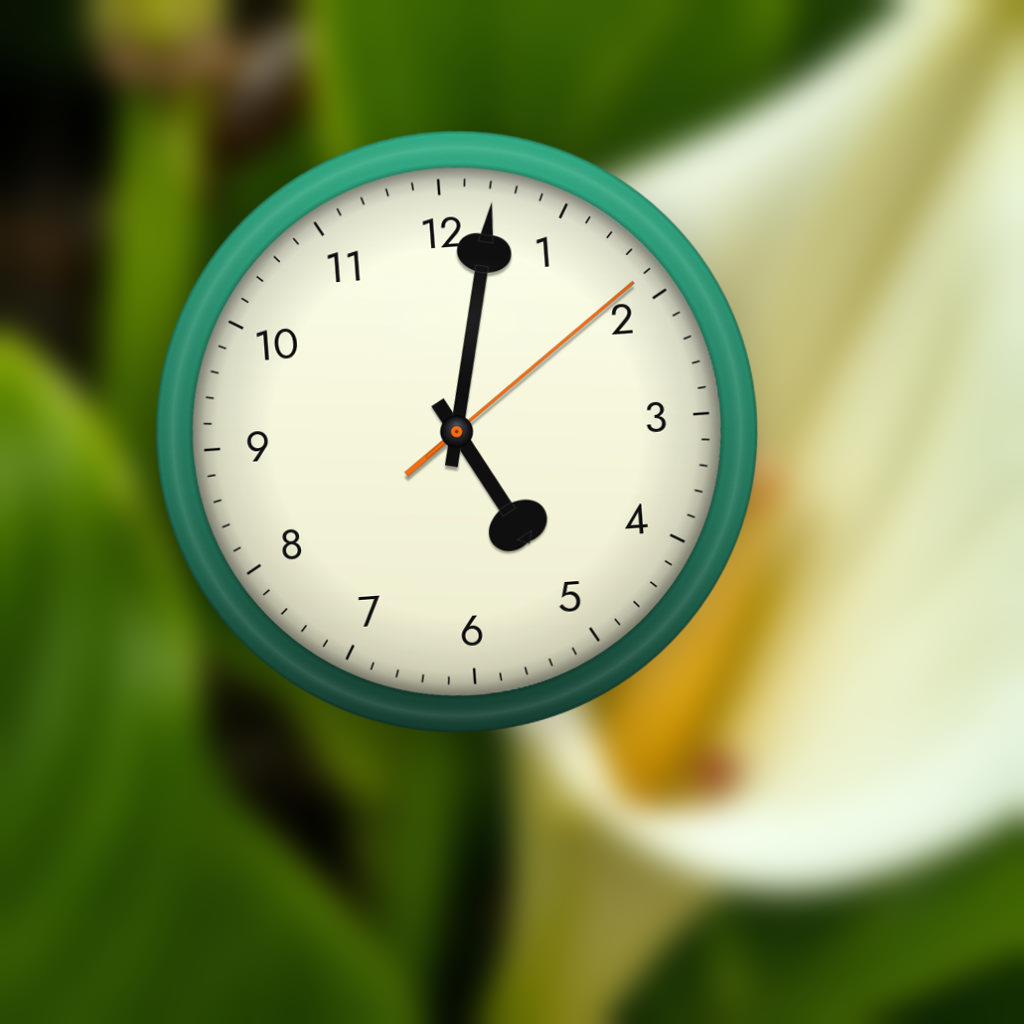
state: 5:02:09
